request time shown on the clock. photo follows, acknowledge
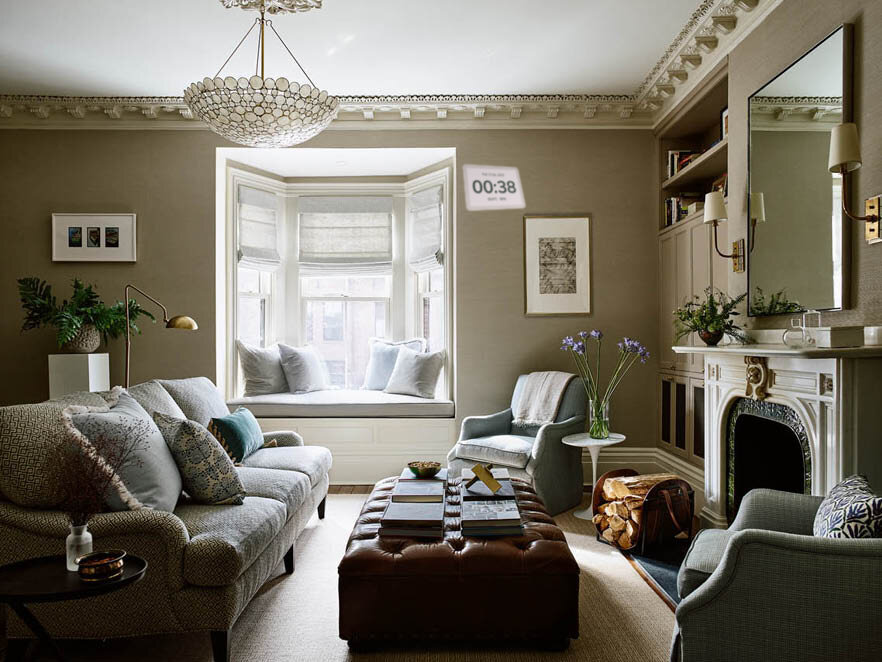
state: 0:38
